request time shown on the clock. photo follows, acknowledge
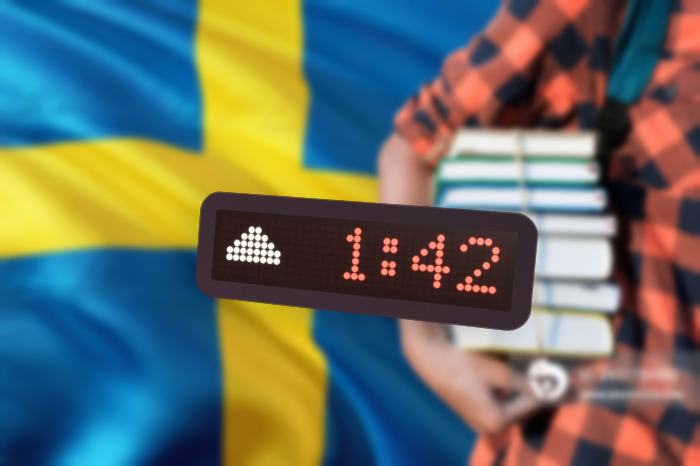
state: 1:42
